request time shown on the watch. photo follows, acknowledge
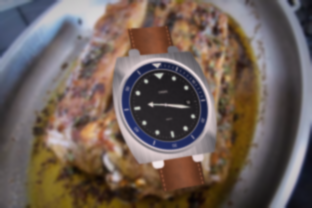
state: 9:17
